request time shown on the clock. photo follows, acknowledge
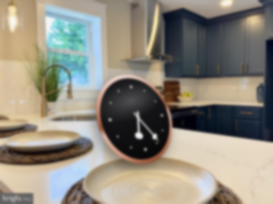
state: 6:24
